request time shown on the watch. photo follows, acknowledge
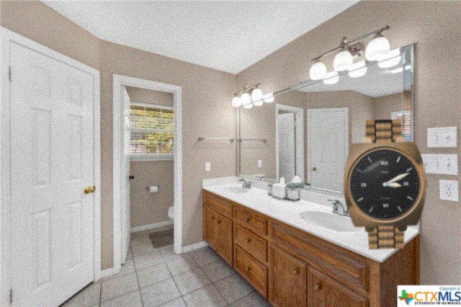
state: 3:11
